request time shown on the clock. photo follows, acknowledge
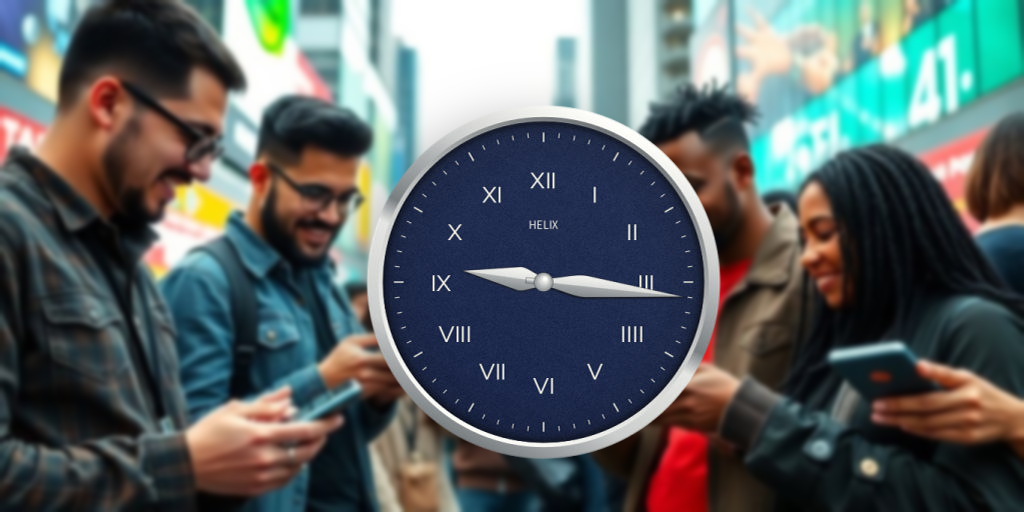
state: 9:16
